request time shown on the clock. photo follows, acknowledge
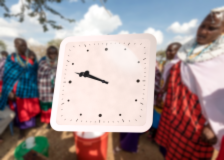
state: 9:48
